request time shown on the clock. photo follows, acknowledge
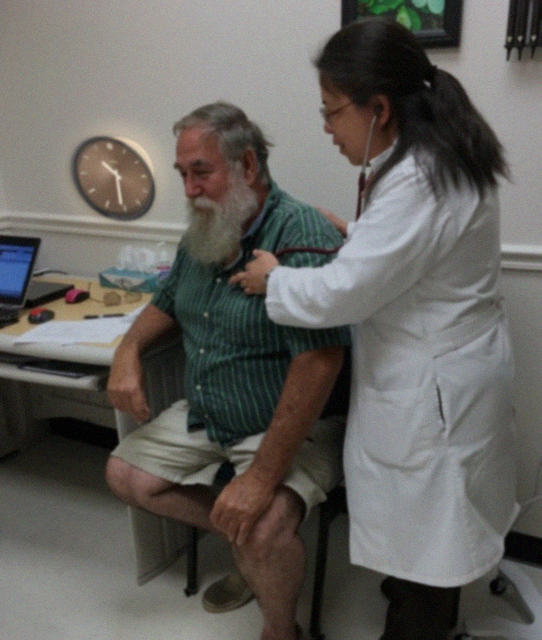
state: 10:31
